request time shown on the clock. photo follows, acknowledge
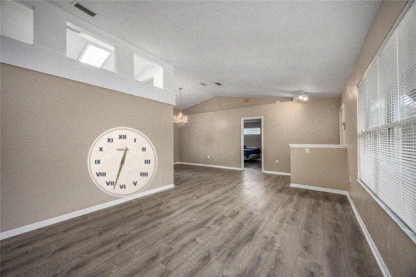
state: 12:33
